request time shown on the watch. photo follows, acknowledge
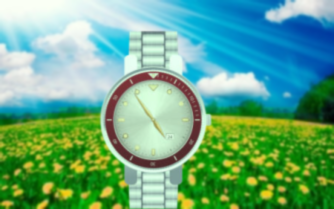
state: 4:54
